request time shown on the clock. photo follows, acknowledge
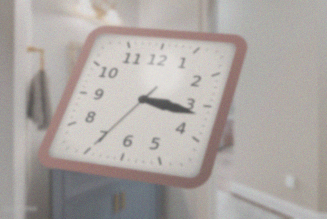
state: 3:16:35
